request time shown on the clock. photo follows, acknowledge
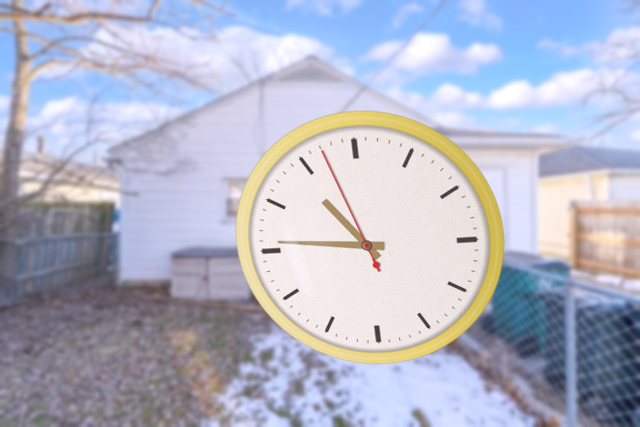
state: 10:45:57
